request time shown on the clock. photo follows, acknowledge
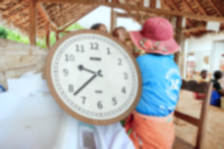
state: 9:38
